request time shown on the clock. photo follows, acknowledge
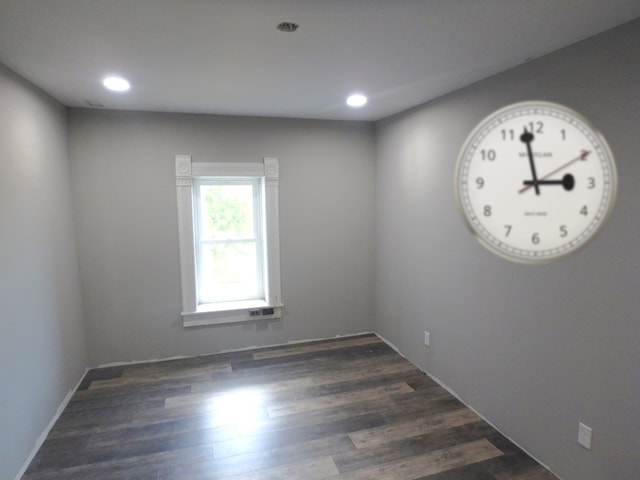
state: 2:58:10
